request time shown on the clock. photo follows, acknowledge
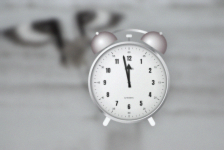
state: 11:58
